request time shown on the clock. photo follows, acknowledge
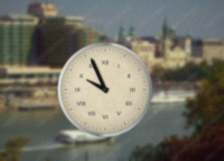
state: 9:56
